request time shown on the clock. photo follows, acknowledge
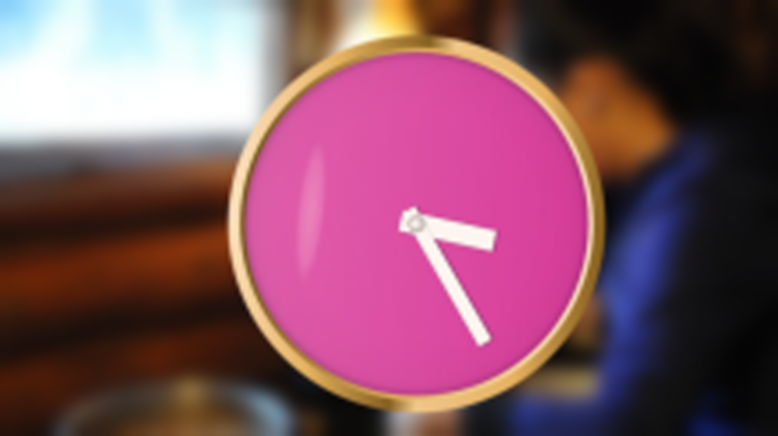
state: 3:25
